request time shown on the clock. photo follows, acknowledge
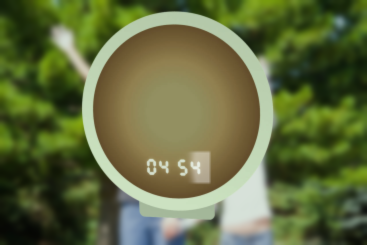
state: 4:54
